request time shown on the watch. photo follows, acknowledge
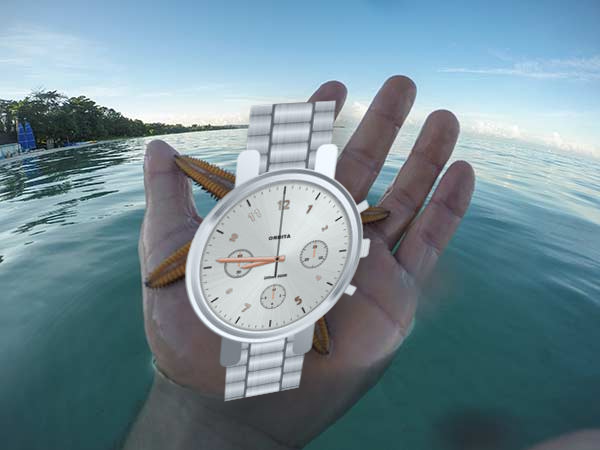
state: 8:46
